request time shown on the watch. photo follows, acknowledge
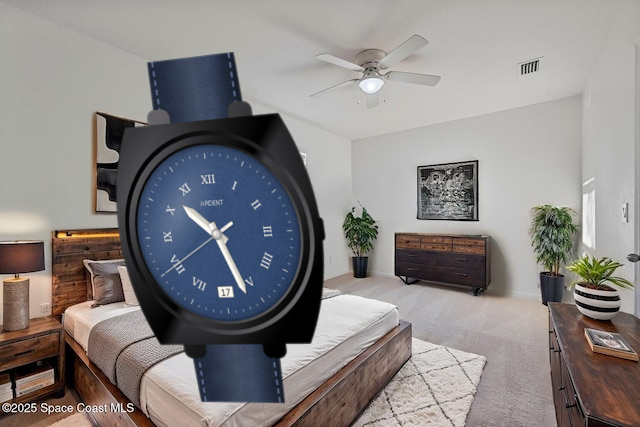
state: 10:26:40
